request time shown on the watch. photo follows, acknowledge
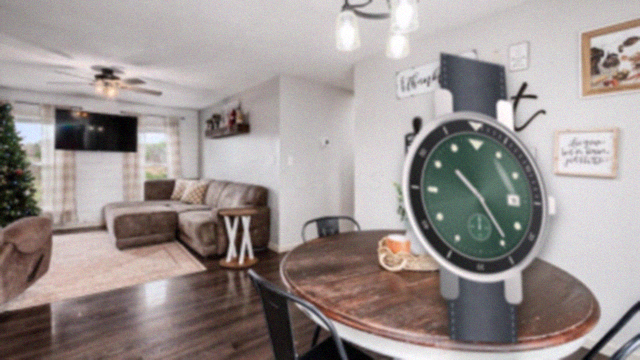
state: 10:24
